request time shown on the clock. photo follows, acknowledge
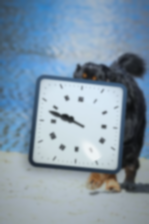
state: 9:48
